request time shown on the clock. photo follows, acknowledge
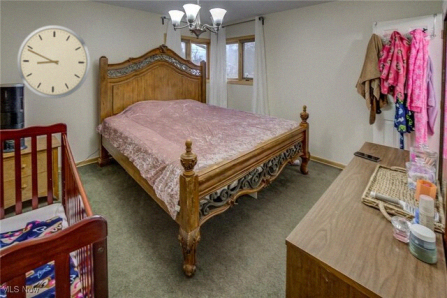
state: 8:49
